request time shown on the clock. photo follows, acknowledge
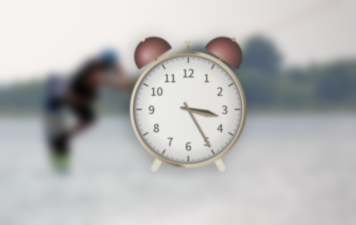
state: 3:25
